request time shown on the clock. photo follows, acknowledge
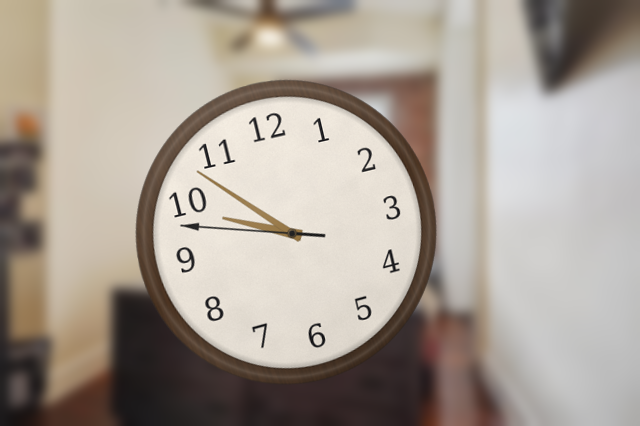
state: 9:52:48
